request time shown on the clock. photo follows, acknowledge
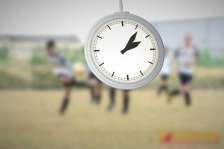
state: 2:06
